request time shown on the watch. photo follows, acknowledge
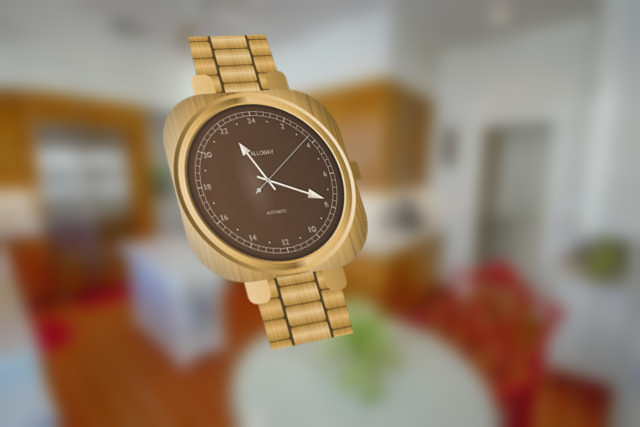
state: 22:19:09
